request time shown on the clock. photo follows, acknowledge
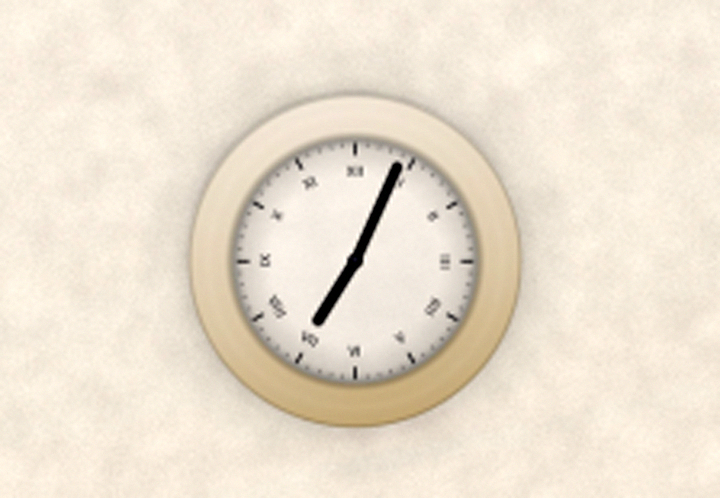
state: 7:04
